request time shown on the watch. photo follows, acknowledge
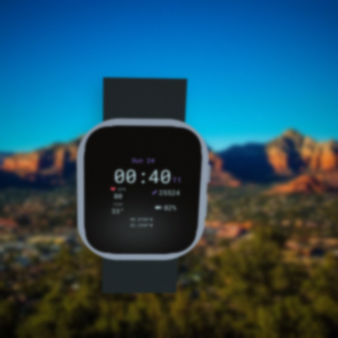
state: 0:40
